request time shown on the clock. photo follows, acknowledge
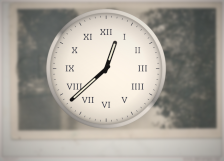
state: 12:38
